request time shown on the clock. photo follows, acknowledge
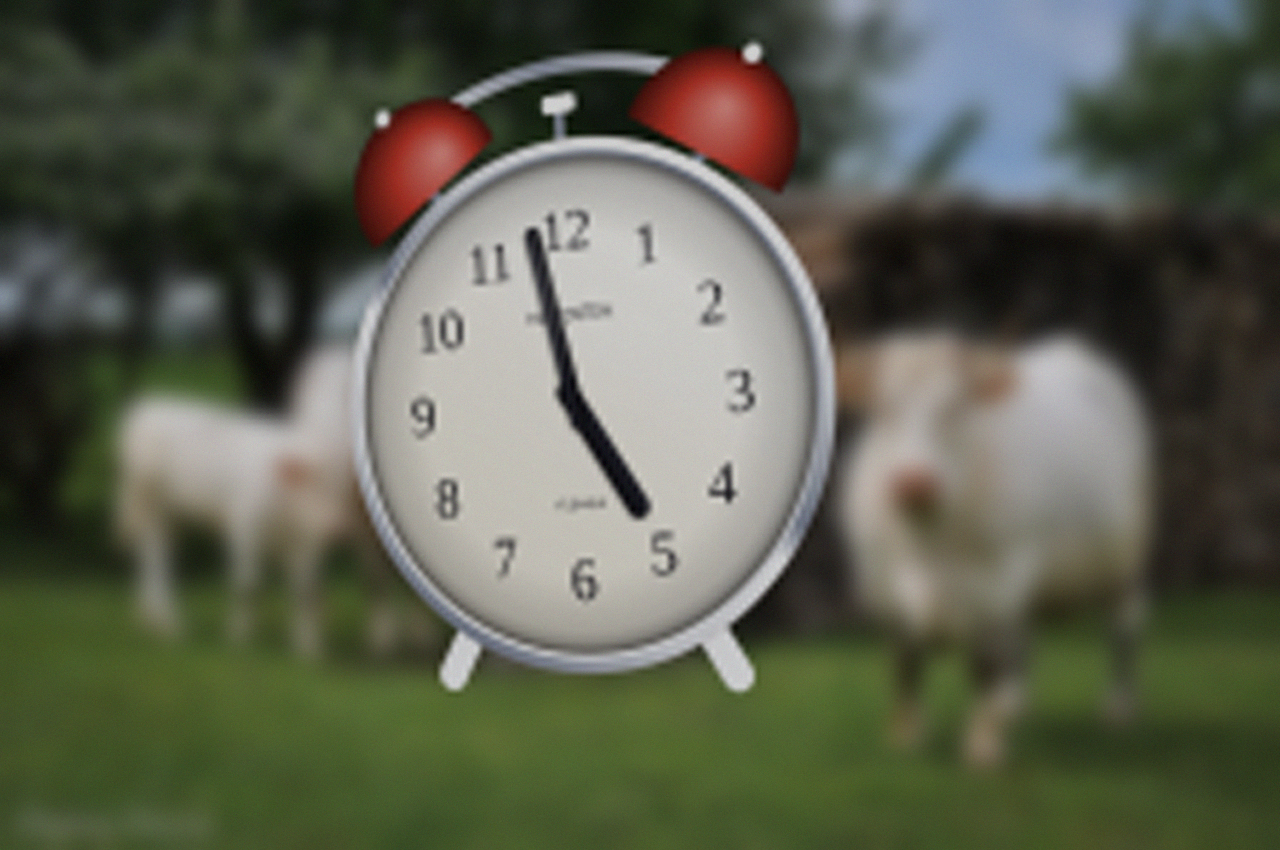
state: 4:58
